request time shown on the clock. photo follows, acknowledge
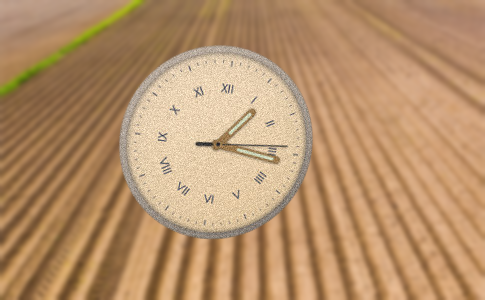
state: 1:16:14
